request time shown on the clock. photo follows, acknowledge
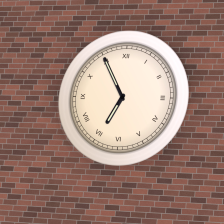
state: 6:55
